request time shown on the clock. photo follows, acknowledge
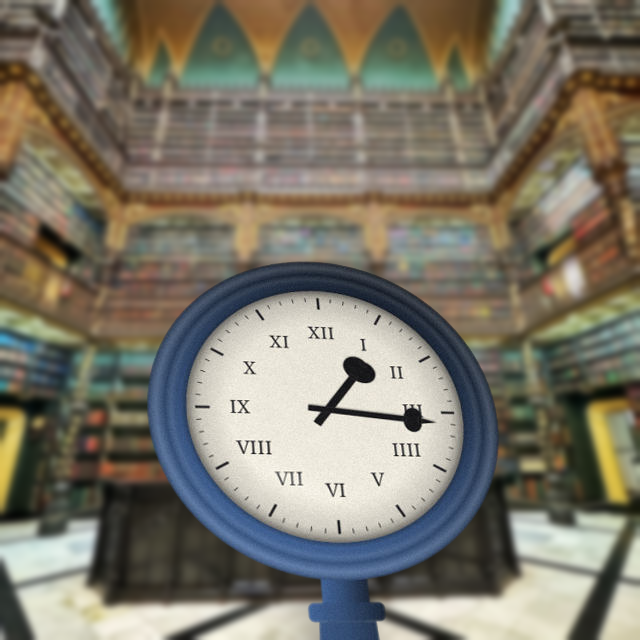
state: 1:16
